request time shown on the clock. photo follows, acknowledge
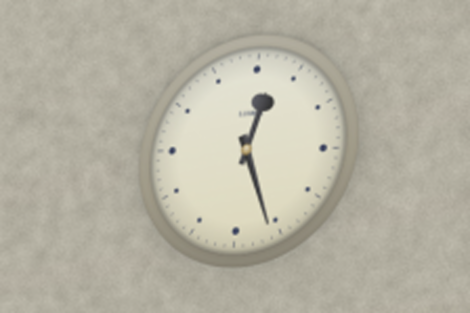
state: 12:26
